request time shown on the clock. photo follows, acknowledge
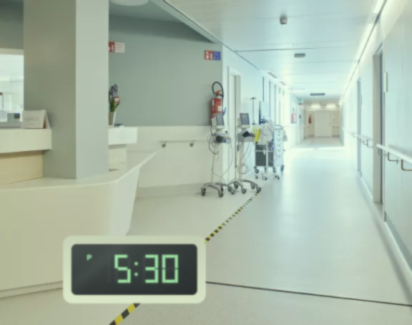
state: 5:30
